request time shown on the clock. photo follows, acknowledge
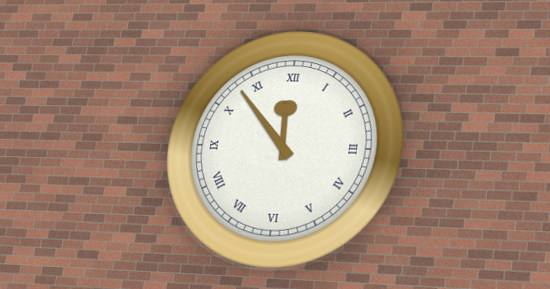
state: 11:53
